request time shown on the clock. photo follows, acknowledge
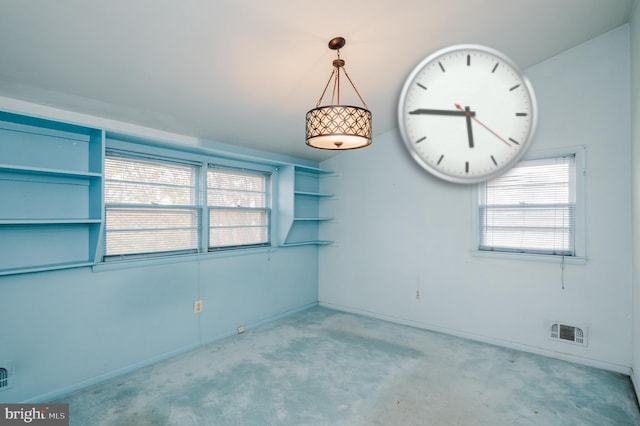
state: 5:45:21
